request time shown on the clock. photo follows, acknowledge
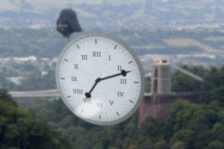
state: 7:12
